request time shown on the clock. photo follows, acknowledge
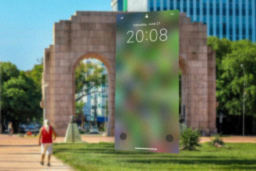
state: 20:08
